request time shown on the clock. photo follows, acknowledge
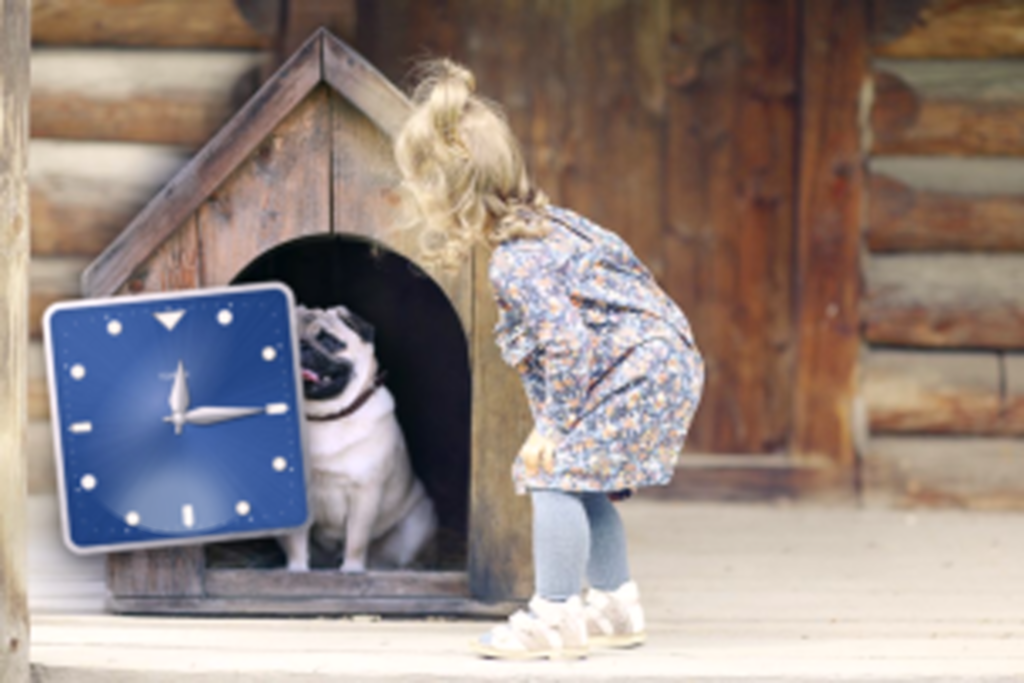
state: 12:15
